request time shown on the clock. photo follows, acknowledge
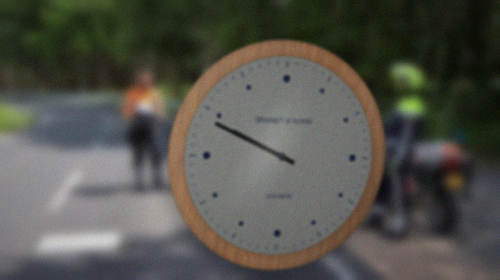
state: 9:49
